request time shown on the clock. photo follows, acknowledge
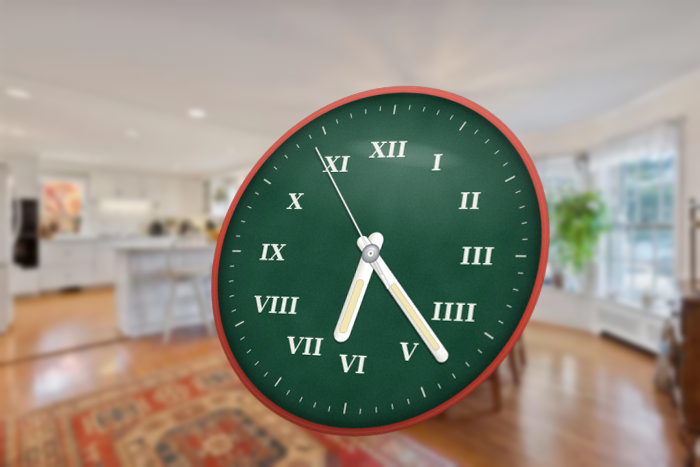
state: 6:22:54
